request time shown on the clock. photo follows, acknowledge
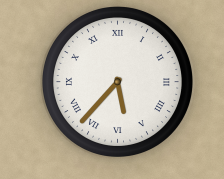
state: 5:37
